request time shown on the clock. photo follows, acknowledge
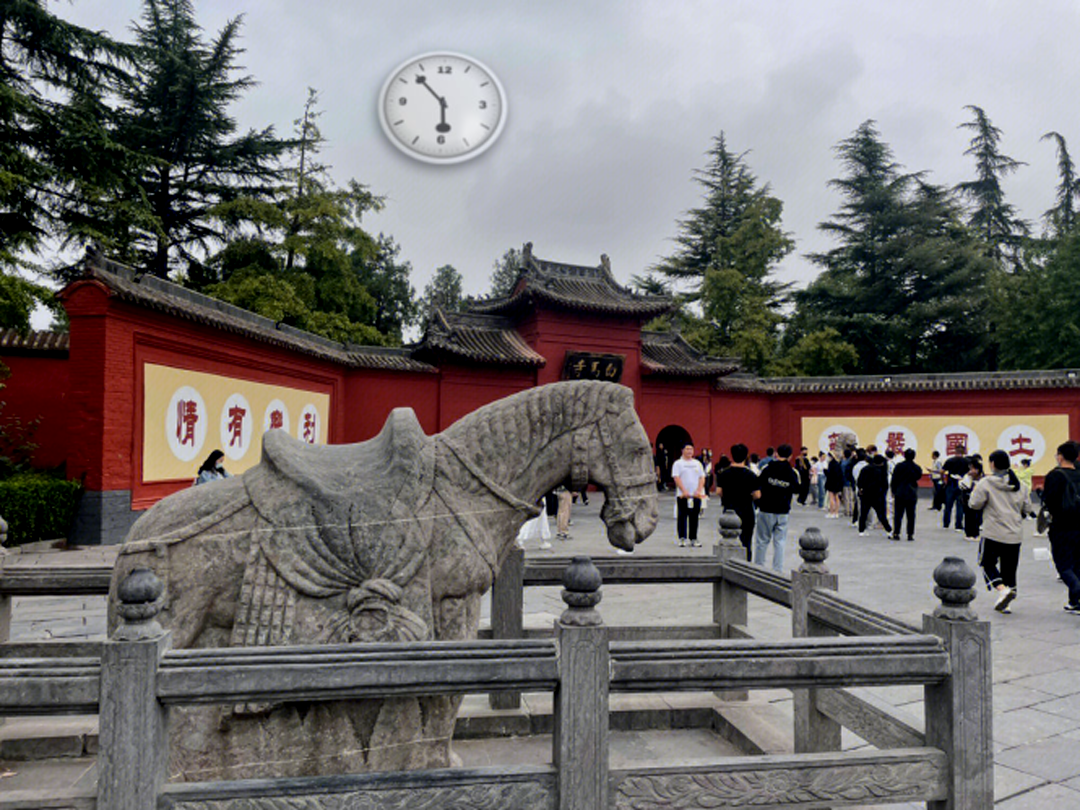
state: 5:53
